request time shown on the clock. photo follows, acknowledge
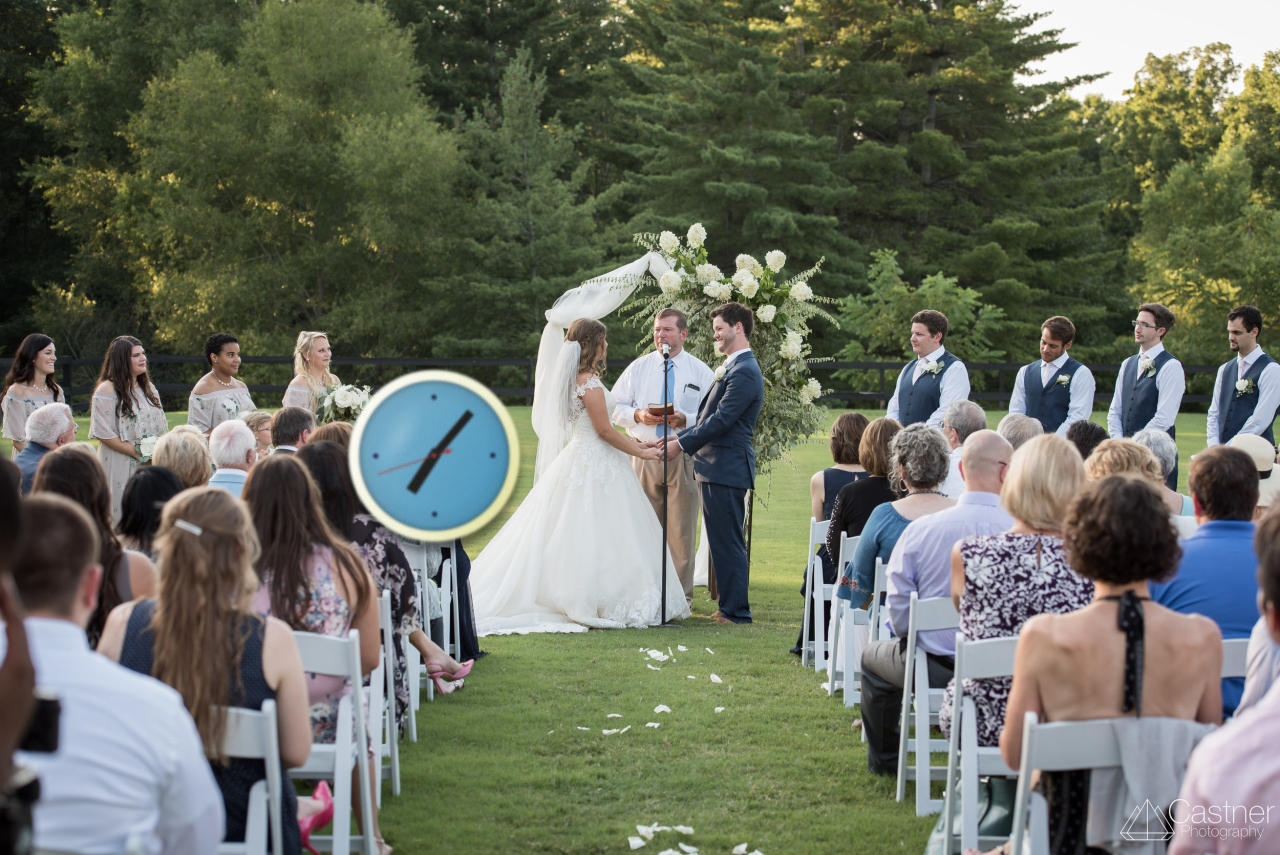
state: 7:06:42
